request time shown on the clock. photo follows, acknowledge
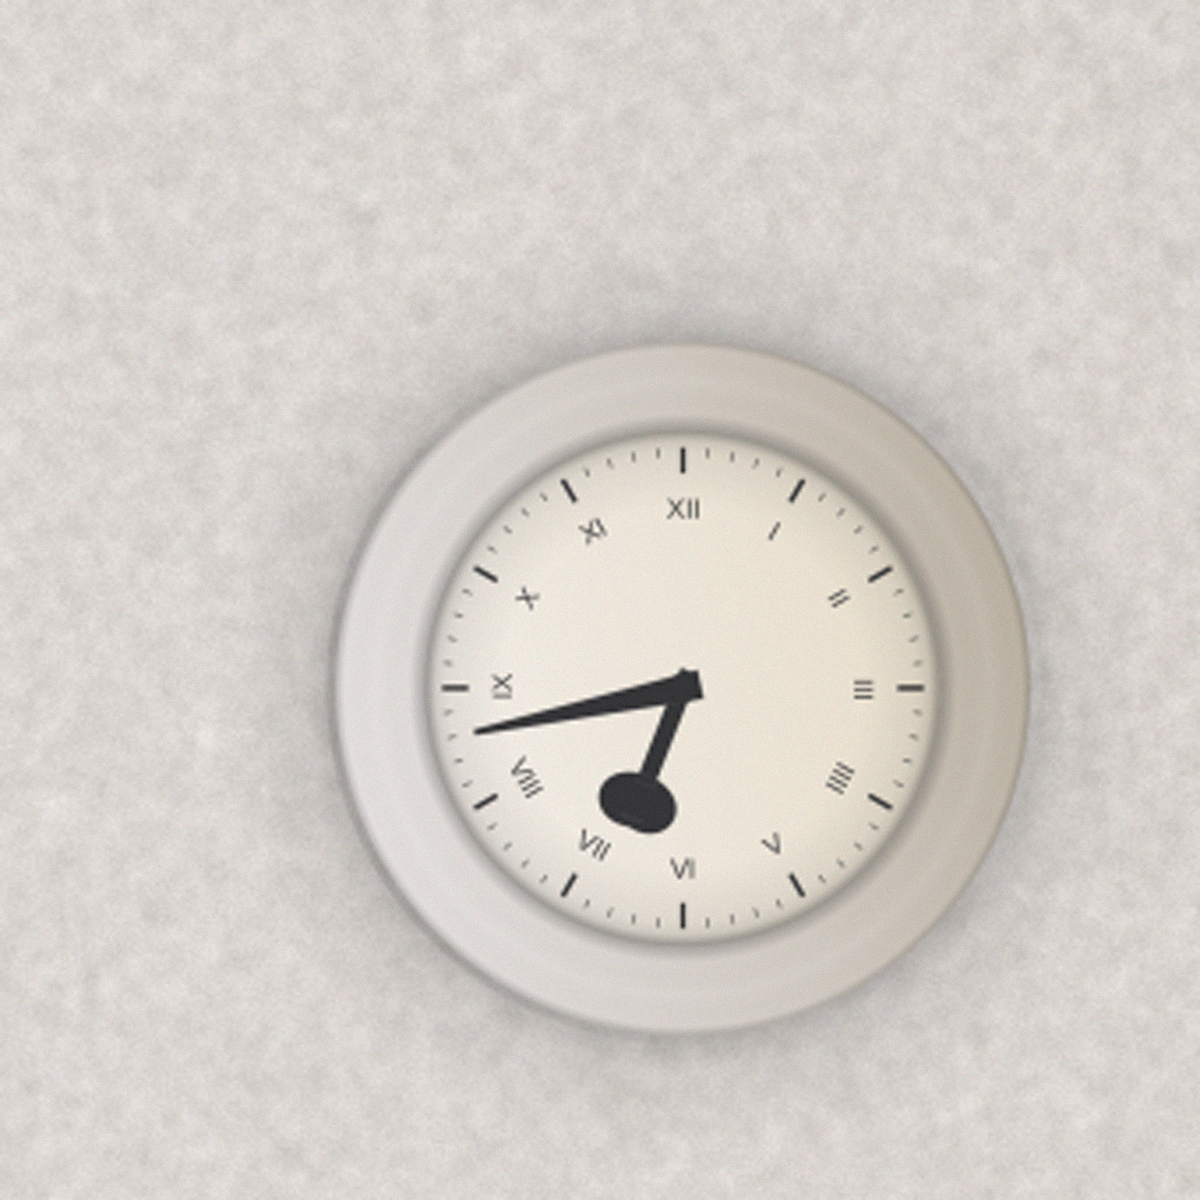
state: 6:43
